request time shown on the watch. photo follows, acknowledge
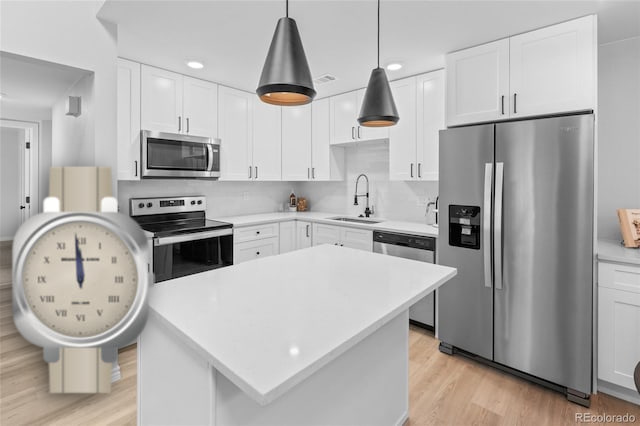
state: 11:59
